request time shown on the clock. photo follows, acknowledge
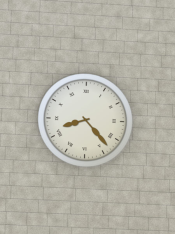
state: 8:23
